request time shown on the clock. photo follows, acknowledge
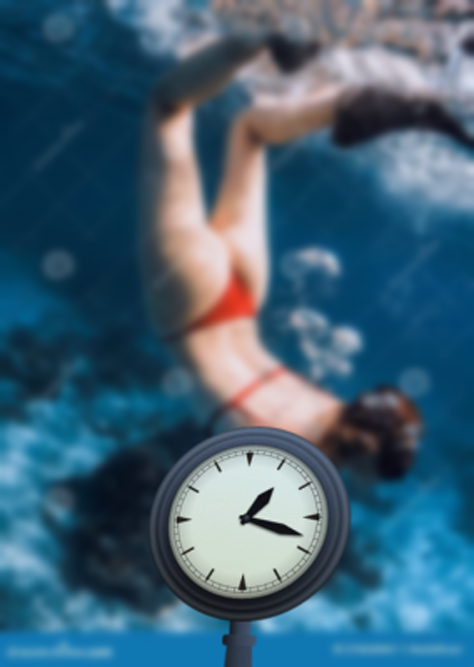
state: 1:18
